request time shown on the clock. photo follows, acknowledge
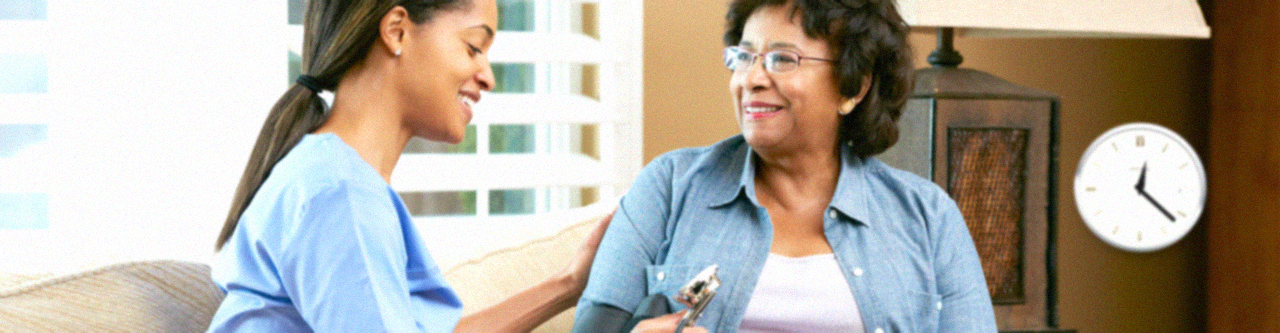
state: 12:22
